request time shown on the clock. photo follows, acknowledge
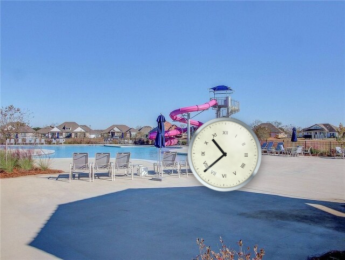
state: 10:38
